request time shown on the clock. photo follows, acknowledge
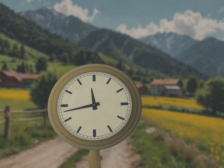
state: 11:43
